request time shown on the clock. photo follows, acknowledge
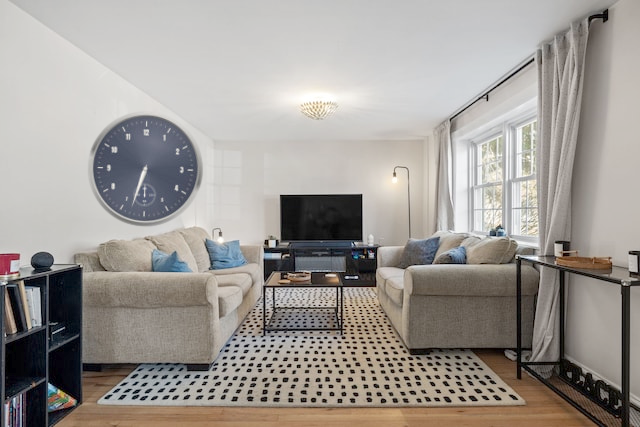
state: 6:33
